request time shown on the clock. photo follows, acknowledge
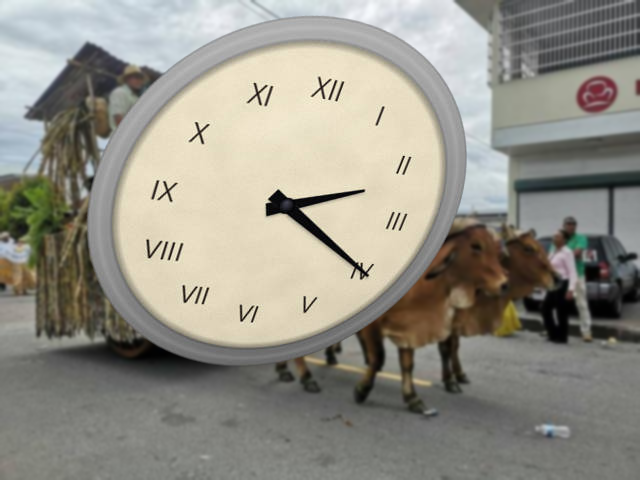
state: 2:20
